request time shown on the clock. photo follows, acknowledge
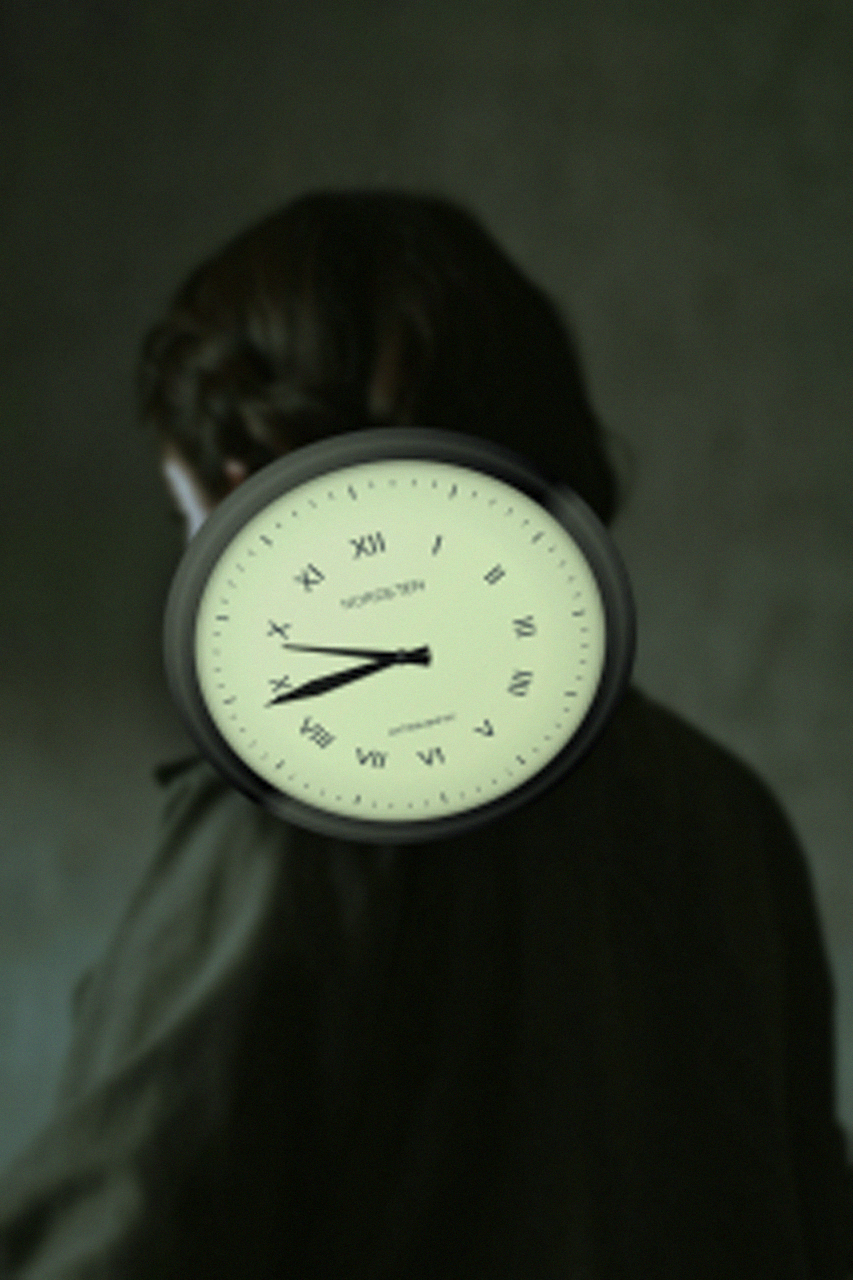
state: 9:44
